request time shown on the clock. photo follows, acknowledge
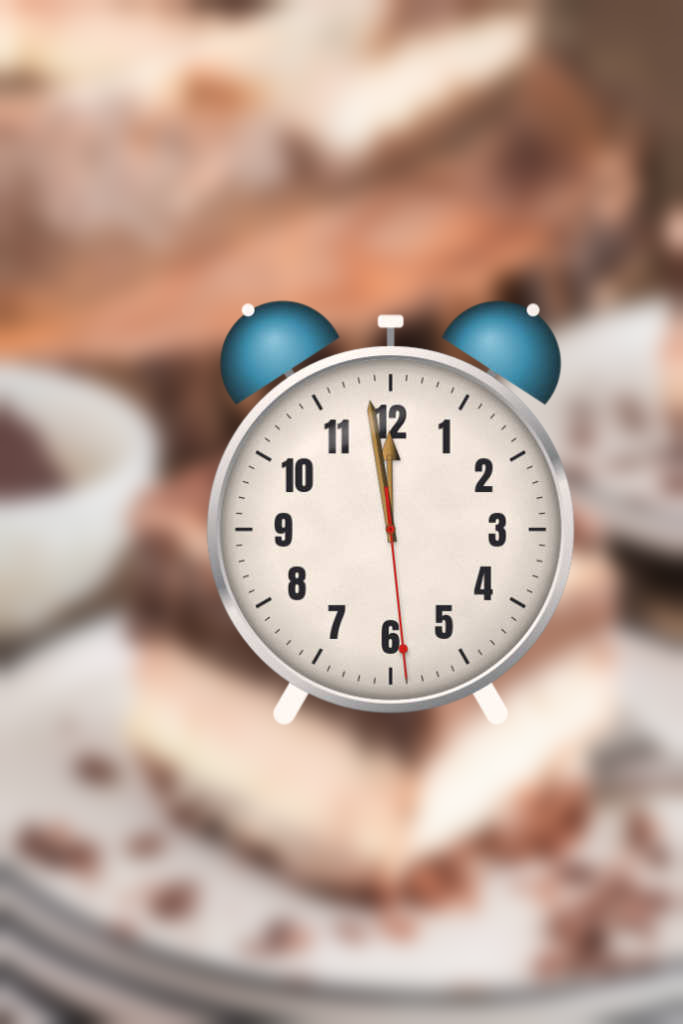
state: 11:58:29
